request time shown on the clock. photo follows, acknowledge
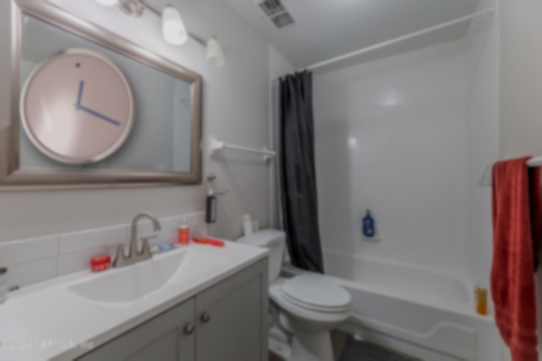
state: 12:19
